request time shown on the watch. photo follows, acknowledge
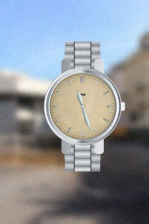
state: 11:27
